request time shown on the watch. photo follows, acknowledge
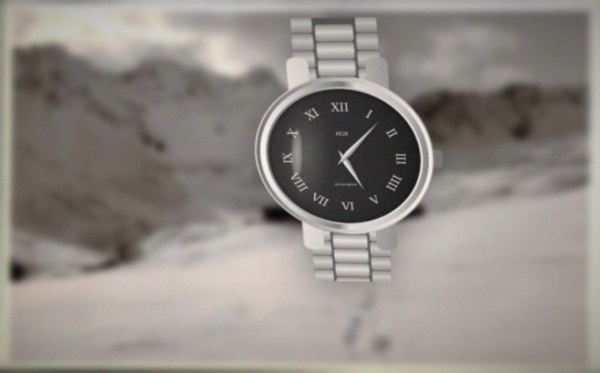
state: 5:07
